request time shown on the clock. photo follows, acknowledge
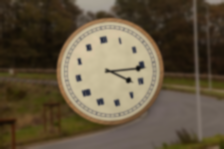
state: 4:16
